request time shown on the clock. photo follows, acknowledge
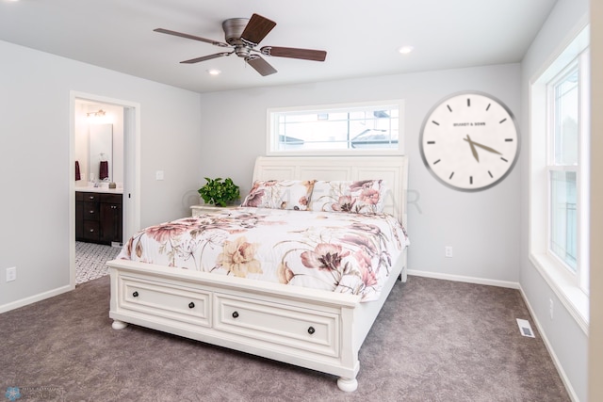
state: 5:19
